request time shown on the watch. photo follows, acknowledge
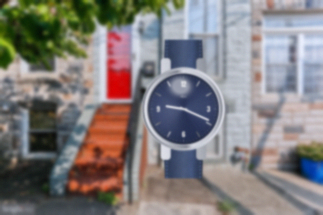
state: 9:19
